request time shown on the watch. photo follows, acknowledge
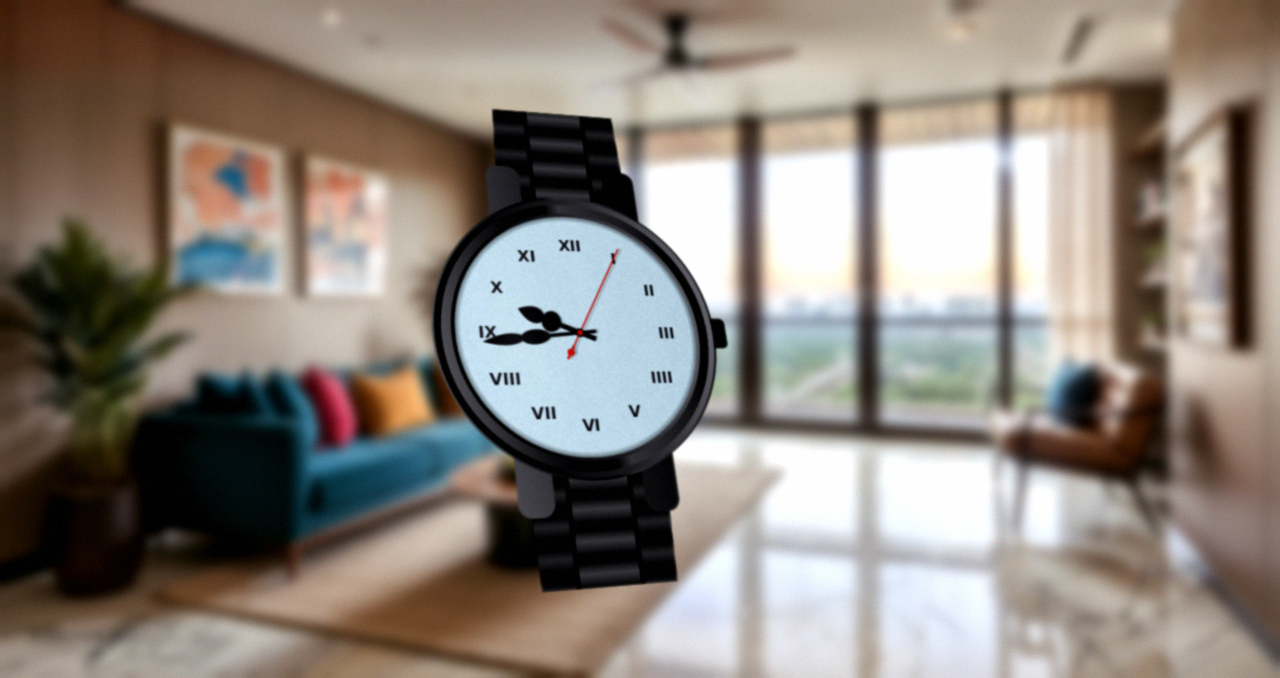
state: 9:44:05
